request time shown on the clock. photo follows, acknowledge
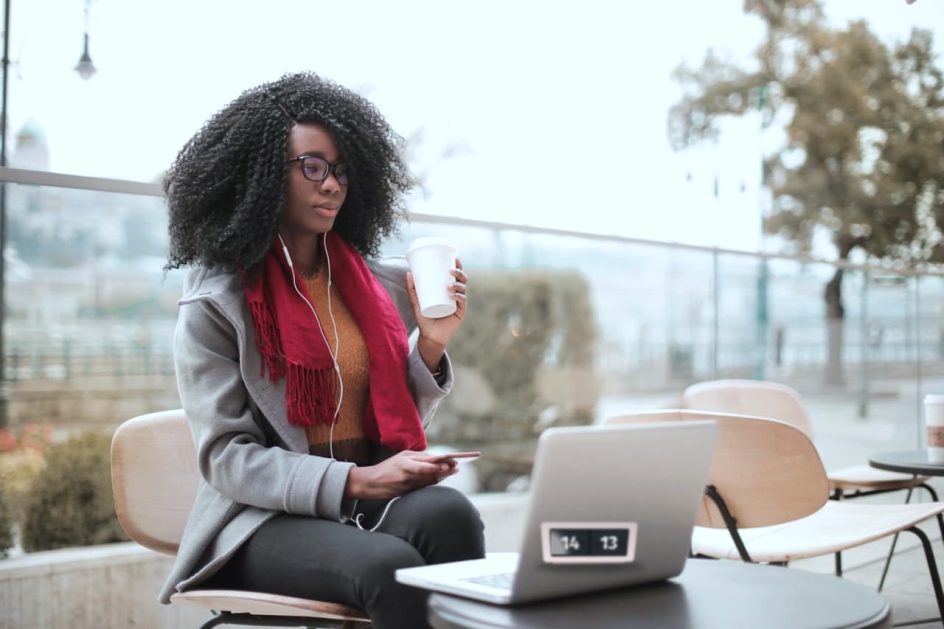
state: 14:13
